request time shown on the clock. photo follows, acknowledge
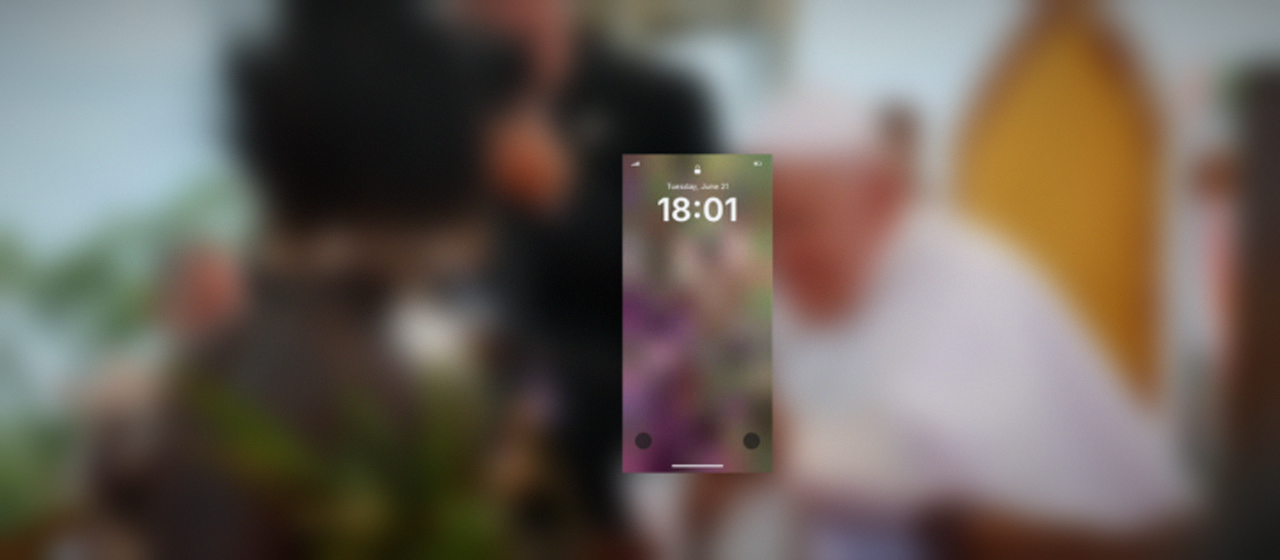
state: 18:01
